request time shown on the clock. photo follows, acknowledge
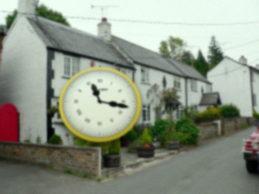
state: 11:17
